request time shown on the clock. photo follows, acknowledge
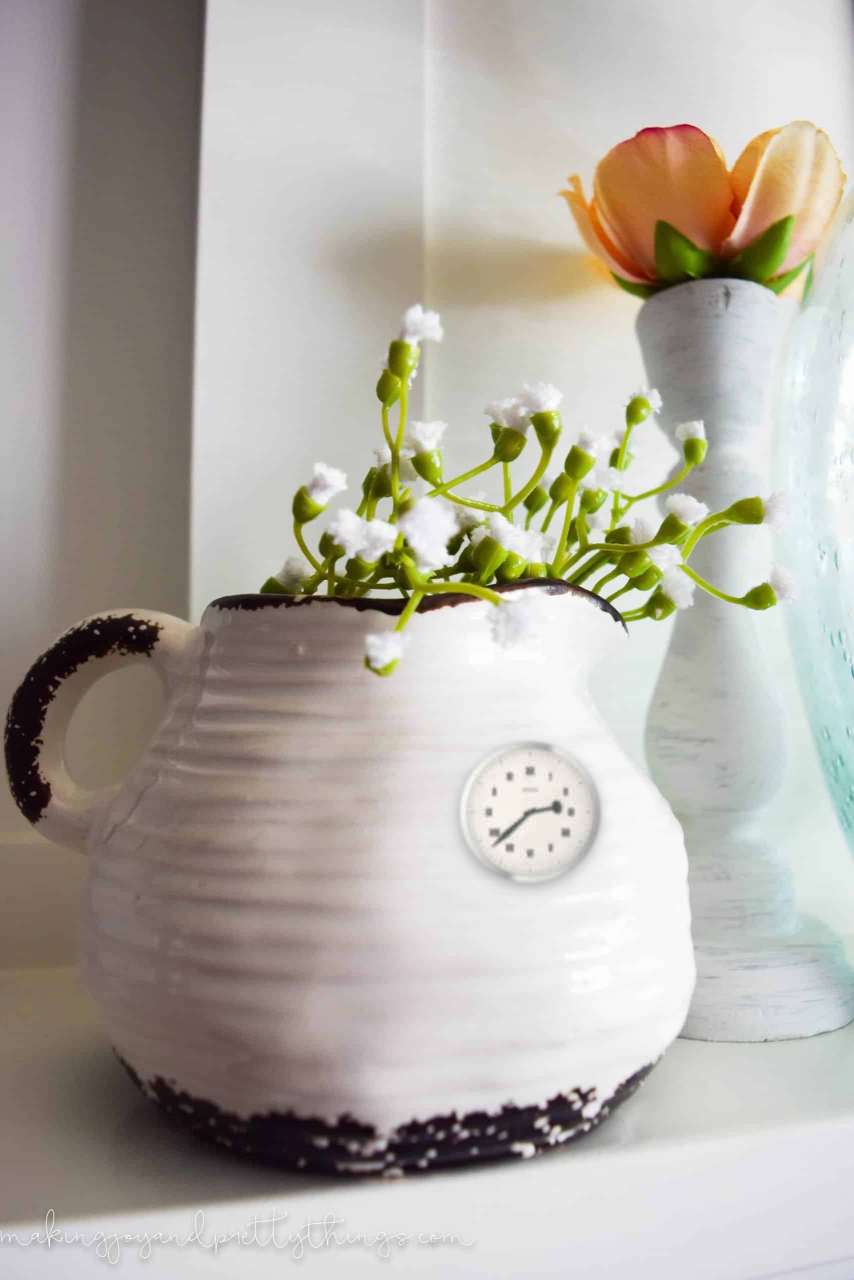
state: 2:38
